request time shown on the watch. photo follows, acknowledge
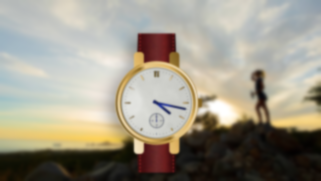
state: 4:17
